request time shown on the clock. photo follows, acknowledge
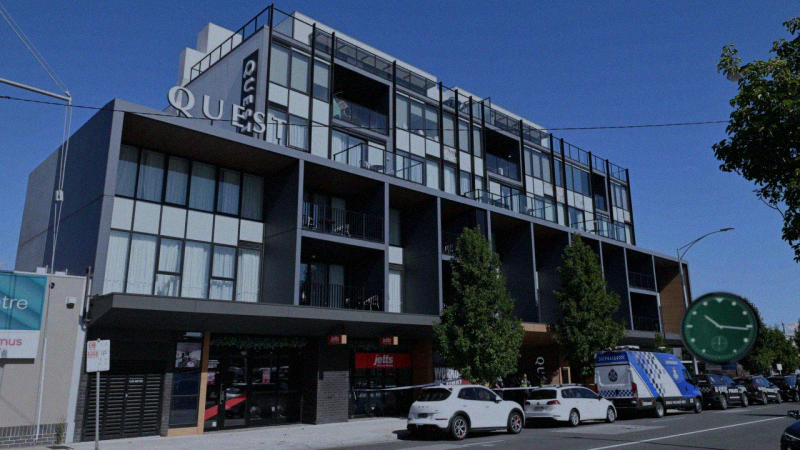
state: 10:16
